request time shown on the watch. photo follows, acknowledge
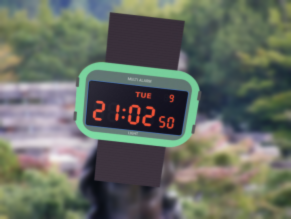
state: 21:02:50
